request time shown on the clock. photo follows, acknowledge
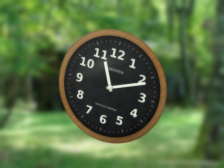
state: 11:11
